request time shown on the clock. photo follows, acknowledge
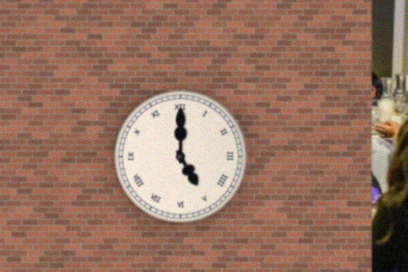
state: 5:00
